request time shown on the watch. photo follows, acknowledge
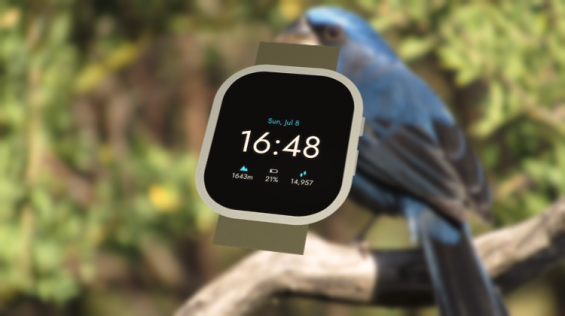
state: 16:48
